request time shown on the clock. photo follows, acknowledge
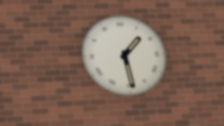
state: 1:29
